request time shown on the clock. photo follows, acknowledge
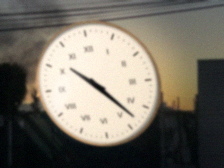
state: 10:23
